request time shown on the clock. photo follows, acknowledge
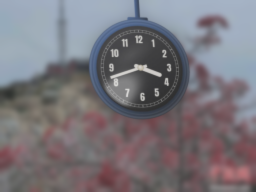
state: 3:42
